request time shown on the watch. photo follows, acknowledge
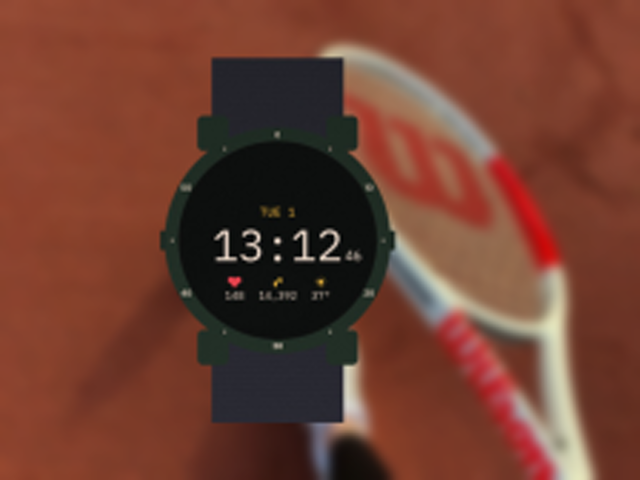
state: 13:12
